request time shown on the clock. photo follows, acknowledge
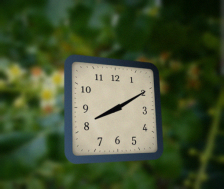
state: 8:10
